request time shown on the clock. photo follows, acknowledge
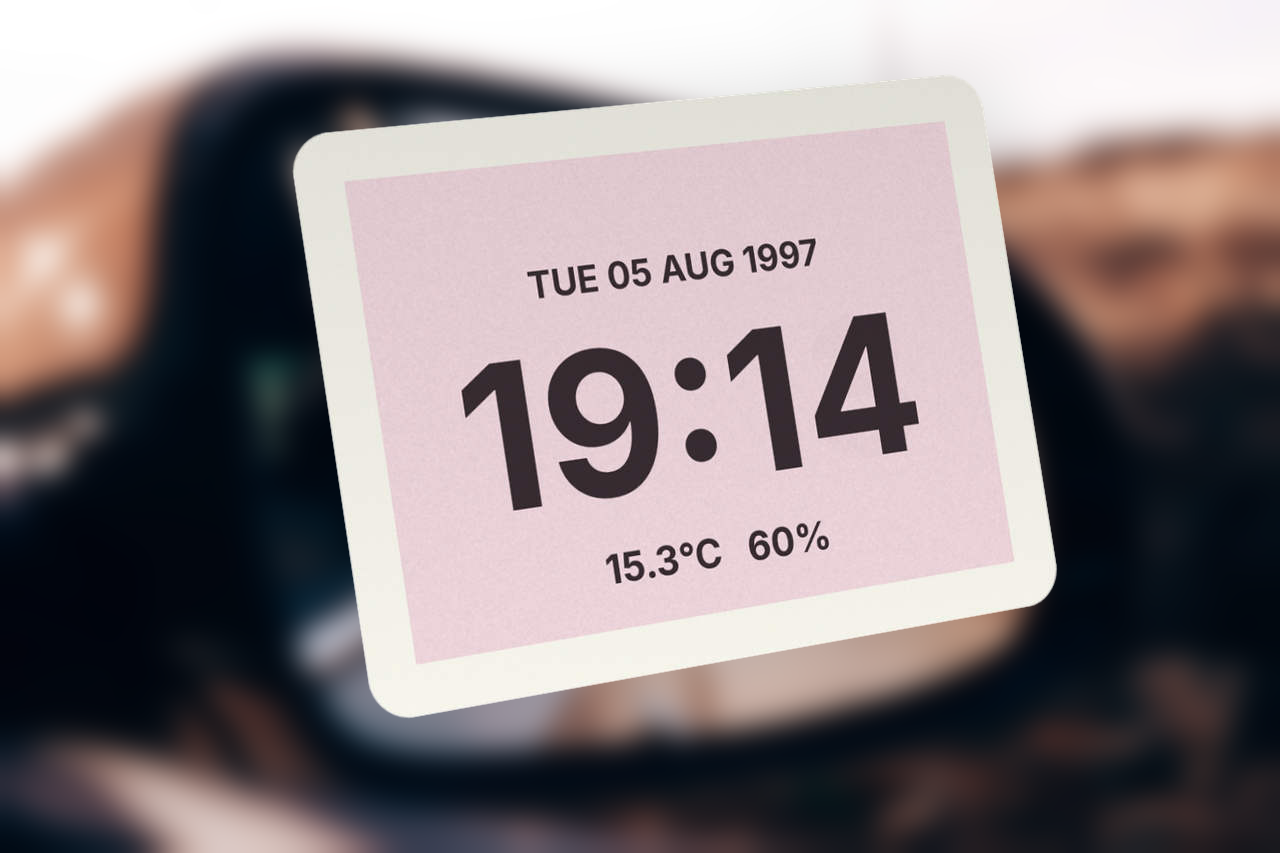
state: 19:14
